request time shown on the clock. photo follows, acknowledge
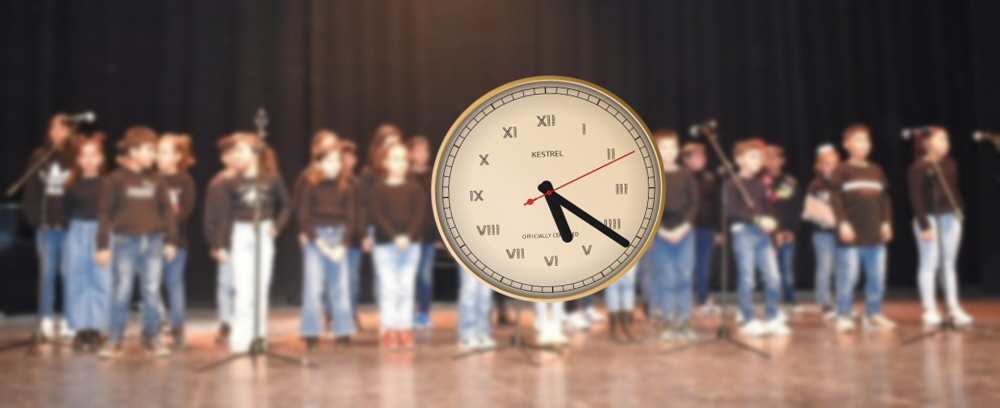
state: 5:21:11
